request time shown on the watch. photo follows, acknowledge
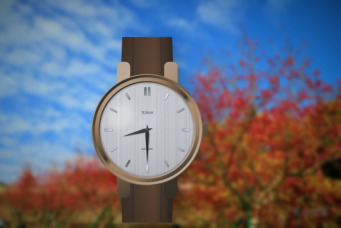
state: 8:30
